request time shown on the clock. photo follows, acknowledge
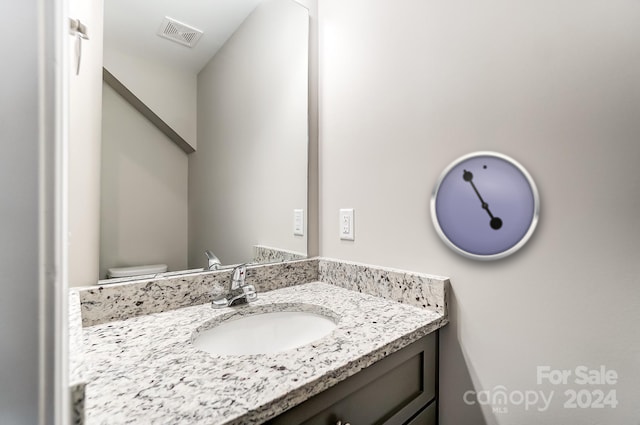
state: 4:55
